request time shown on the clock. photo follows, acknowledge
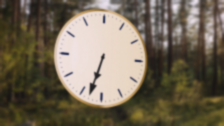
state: 6:33
